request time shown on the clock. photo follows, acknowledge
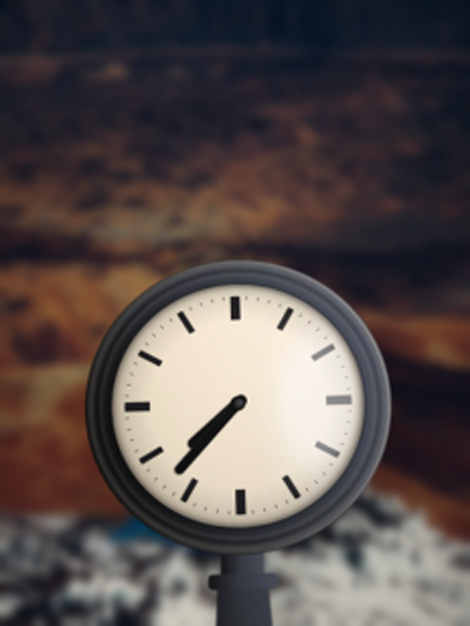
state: 7:37
